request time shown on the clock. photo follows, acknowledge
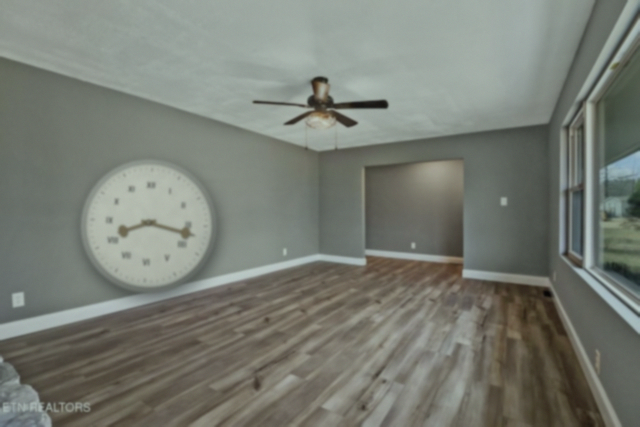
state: 8:17
